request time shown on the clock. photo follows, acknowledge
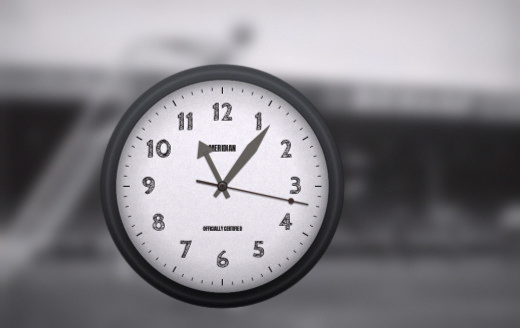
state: 11:06:17
